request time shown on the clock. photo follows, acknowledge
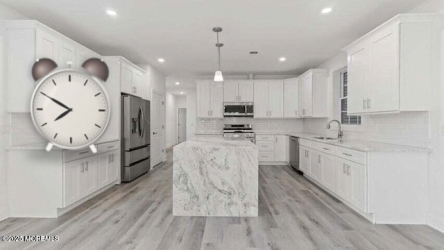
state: 7:50
